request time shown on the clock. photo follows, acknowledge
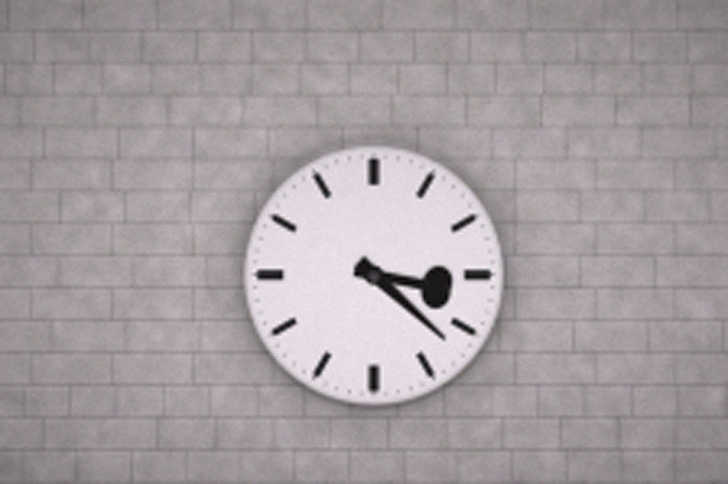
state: 3:22
